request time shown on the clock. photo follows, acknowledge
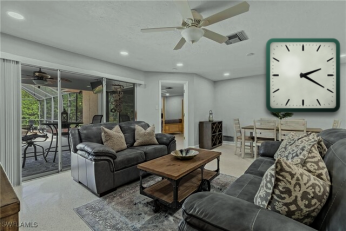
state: 2:20
